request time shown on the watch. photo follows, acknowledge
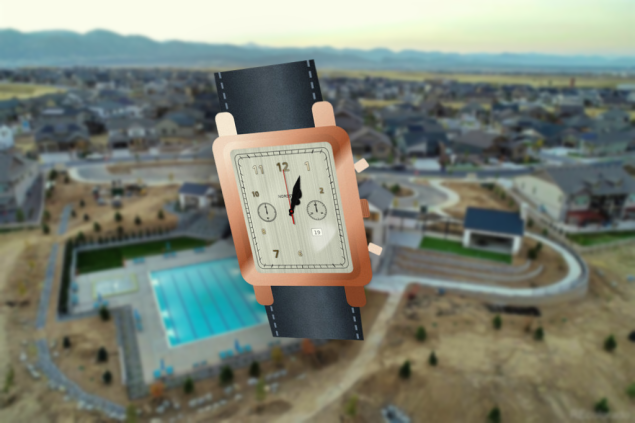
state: 1:04
